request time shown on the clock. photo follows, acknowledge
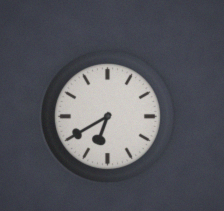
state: 6:40
